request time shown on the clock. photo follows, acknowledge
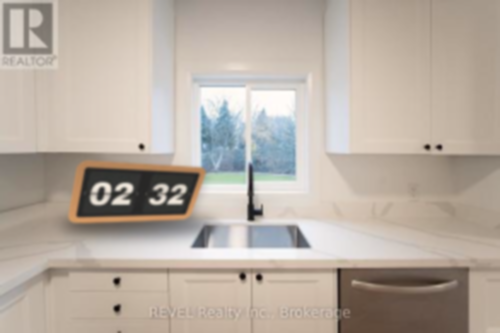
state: 2:32
